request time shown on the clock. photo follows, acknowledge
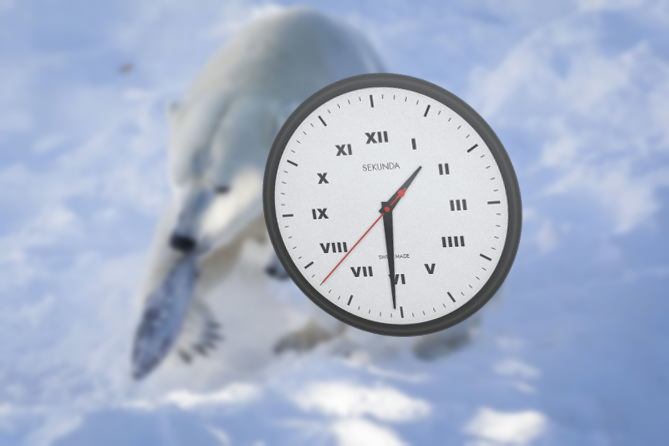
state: 1:30:38
